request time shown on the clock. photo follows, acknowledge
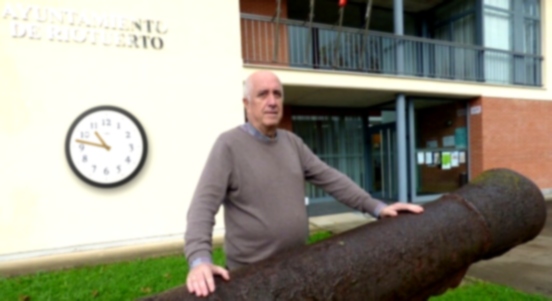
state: 10:47
